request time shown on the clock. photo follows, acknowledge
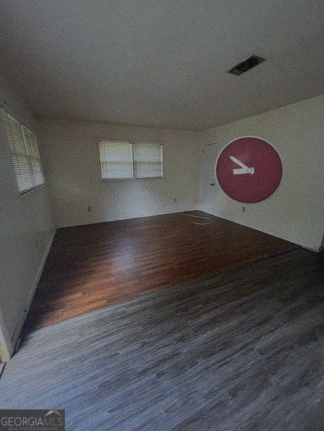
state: 8:51
